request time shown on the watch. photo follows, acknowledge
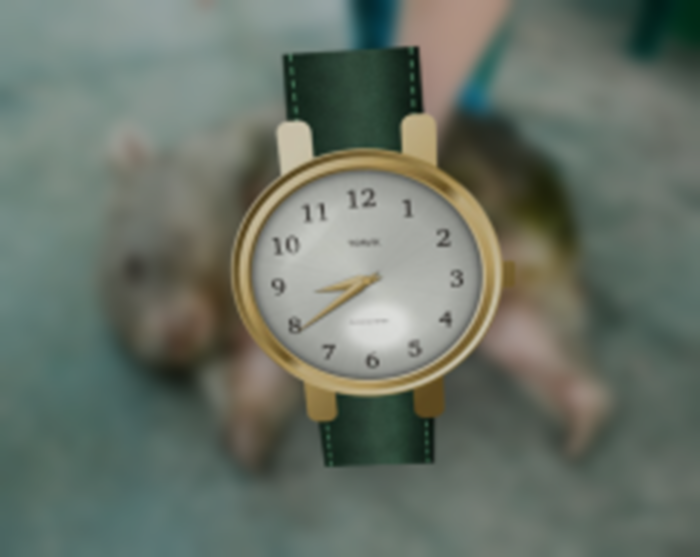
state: 8:39
